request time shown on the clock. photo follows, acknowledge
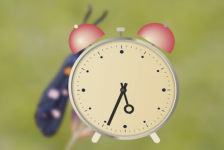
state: 5:34
